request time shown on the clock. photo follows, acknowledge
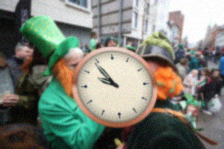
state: 9:54
